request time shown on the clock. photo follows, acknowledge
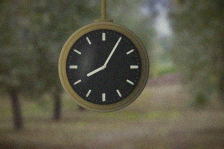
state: 8:05
